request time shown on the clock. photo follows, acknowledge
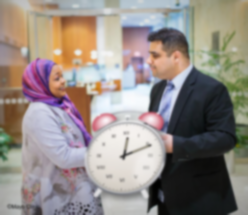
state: 12:11
